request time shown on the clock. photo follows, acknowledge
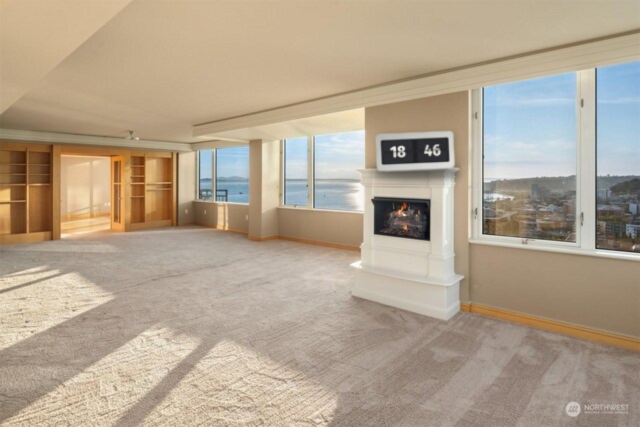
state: 18:46
